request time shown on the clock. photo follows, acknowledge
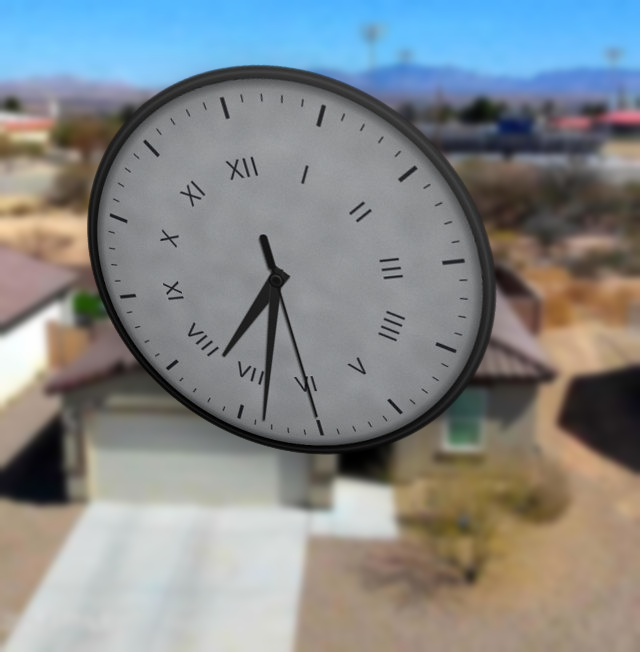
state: 7:33:30
